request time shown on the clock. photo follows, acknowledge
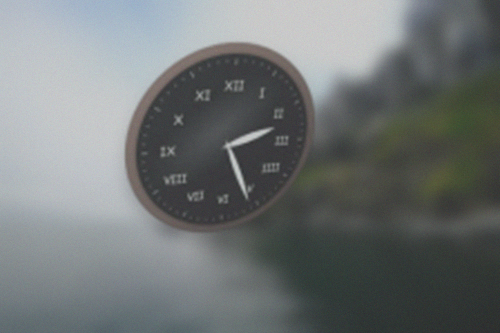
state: 2:26
